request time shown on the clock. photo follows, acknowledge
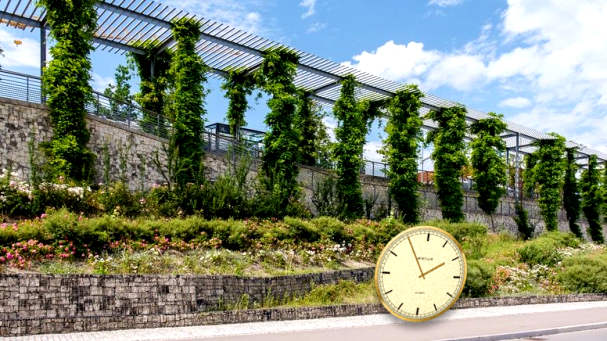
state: 1:55
